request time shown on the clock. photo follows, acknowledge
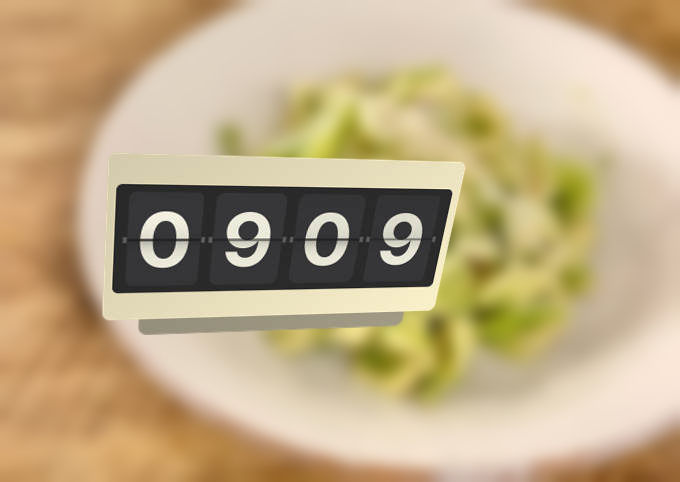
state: 9:09
